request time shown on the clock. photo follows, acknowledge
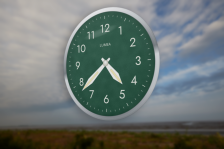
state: 4:38
